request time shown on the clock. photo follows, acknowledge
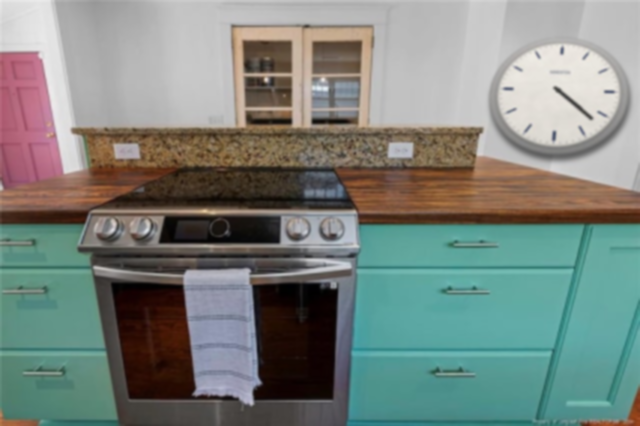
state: 4:22
